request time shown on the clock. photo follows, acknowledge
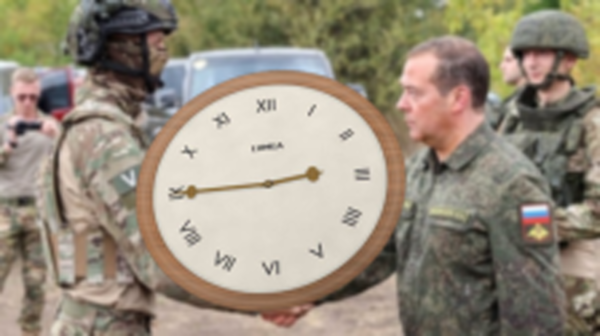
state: 2:45
